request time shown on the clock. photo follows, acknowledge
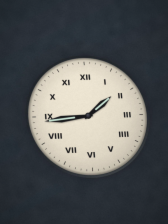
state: 1:44
